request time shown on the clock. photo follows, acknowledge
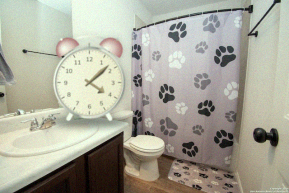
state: 4:08
